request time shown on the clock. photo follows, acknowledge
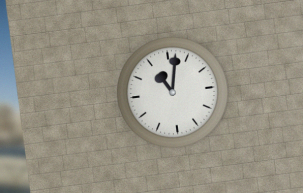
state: 11:02
